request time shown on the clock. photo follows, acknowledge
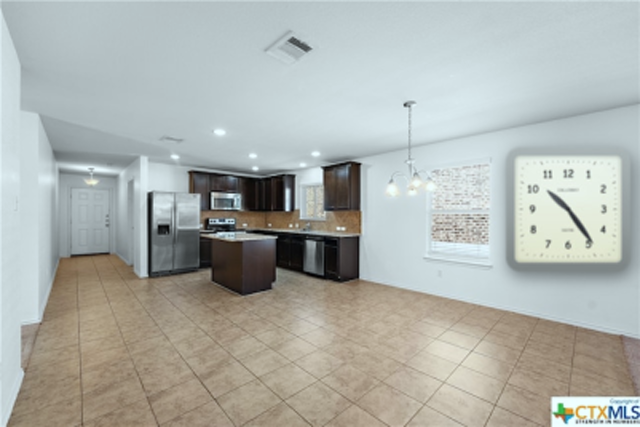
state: 10:24
